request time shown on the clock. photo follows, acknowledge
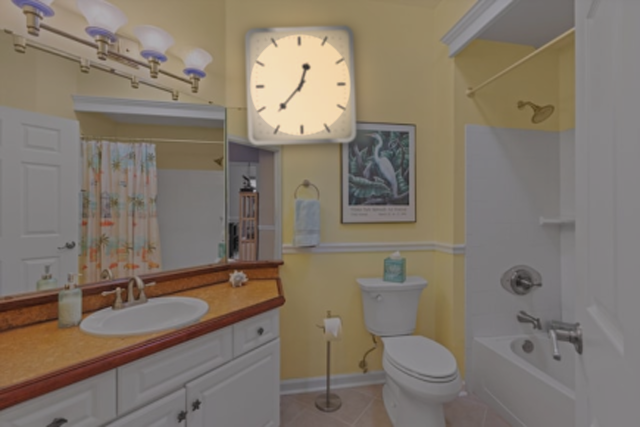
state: 12:37
